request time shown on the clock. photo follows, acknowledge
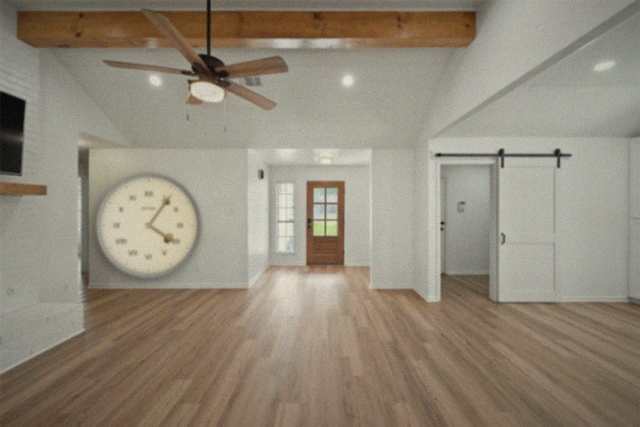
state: 4:06
